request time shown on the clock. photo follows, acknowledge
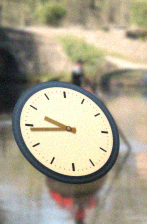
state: 9:44
